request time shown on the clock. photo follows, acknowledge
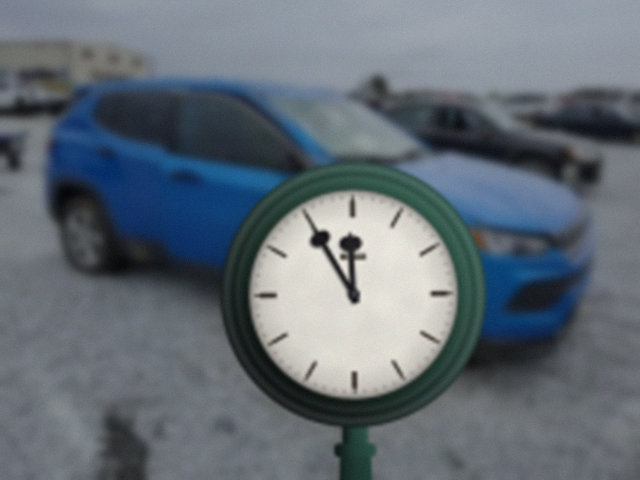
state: 11:55
